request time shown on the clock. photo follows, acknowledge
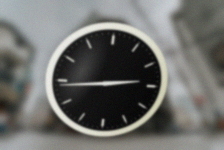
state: 2:44
